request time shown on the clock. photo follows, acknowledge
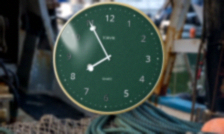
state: 7:55
